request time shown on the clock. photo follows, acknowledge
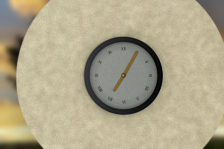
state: 7:05
